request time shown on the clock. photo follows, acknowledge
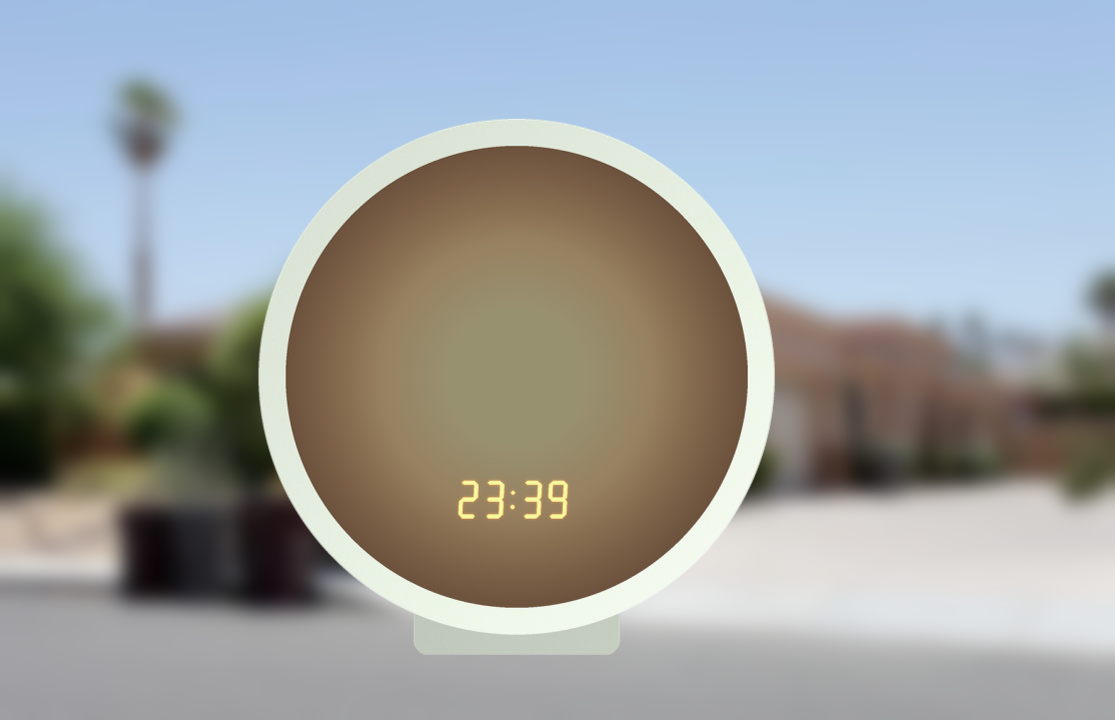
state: 23:39
